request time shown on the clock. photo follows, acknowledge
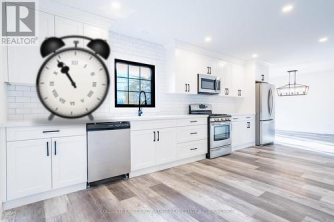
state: 10:54
